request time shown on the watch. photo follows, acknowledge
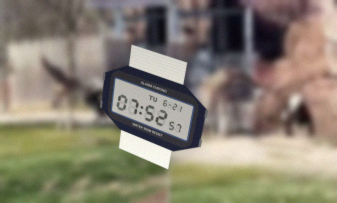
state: 7:52:57
